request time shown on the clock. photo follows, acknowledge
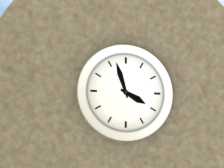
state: 3:57
